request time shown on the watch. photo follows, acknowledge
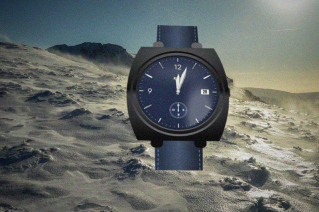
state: 12:03
